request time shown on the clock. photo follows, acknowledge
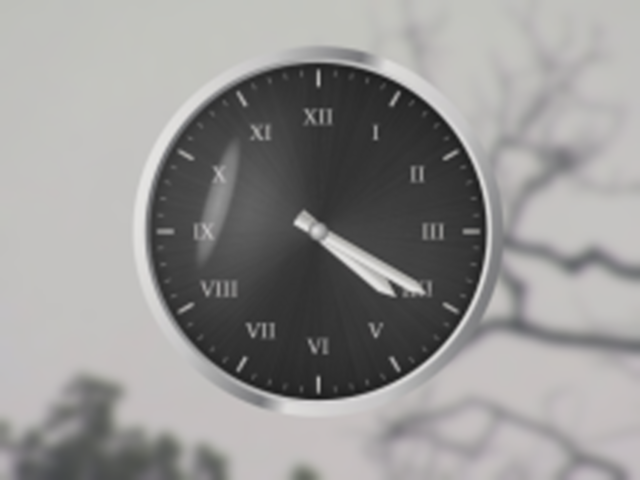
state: 4:20
